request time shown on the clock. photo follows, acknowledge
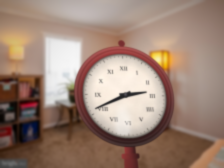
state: 2:41
